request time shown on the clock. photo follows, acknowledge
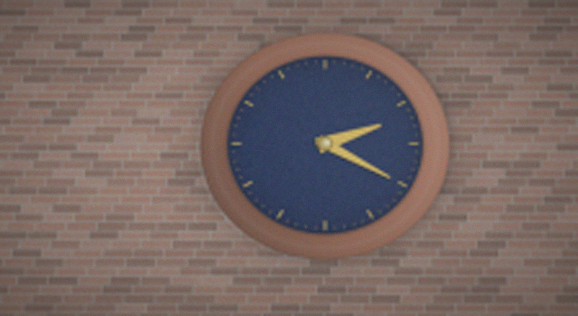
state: 2:20
